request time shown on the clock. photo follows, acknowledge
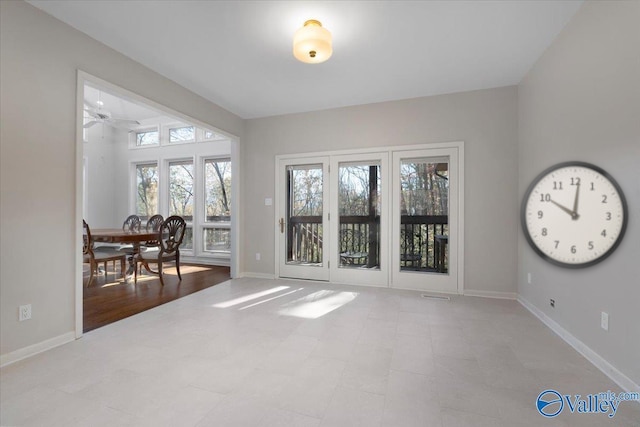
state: 10:01
